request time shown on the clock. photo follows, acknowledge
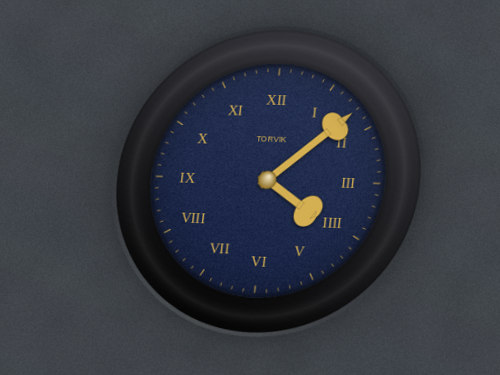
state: 4:08
